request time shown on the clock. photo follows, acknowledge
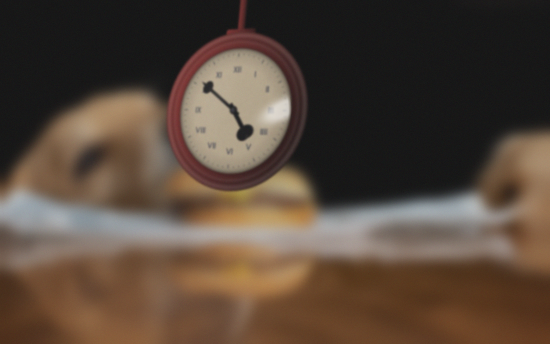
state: 4:51
